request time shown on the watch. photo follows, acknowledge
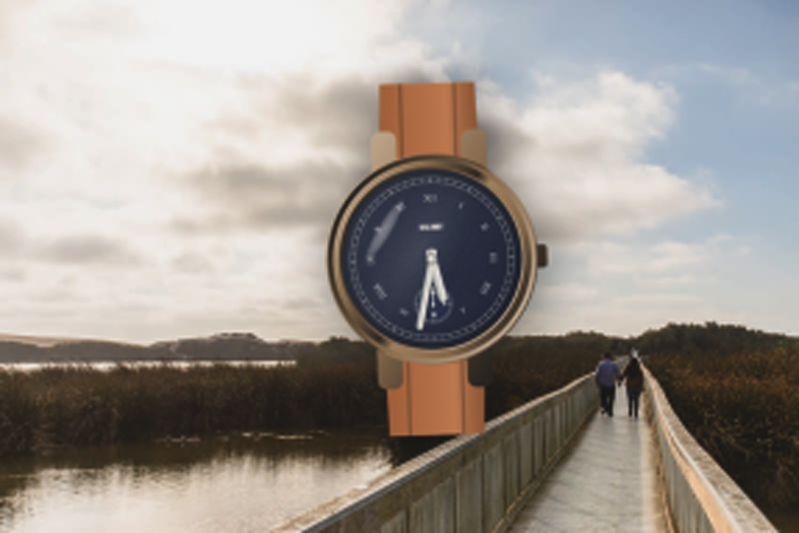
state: 5:32
